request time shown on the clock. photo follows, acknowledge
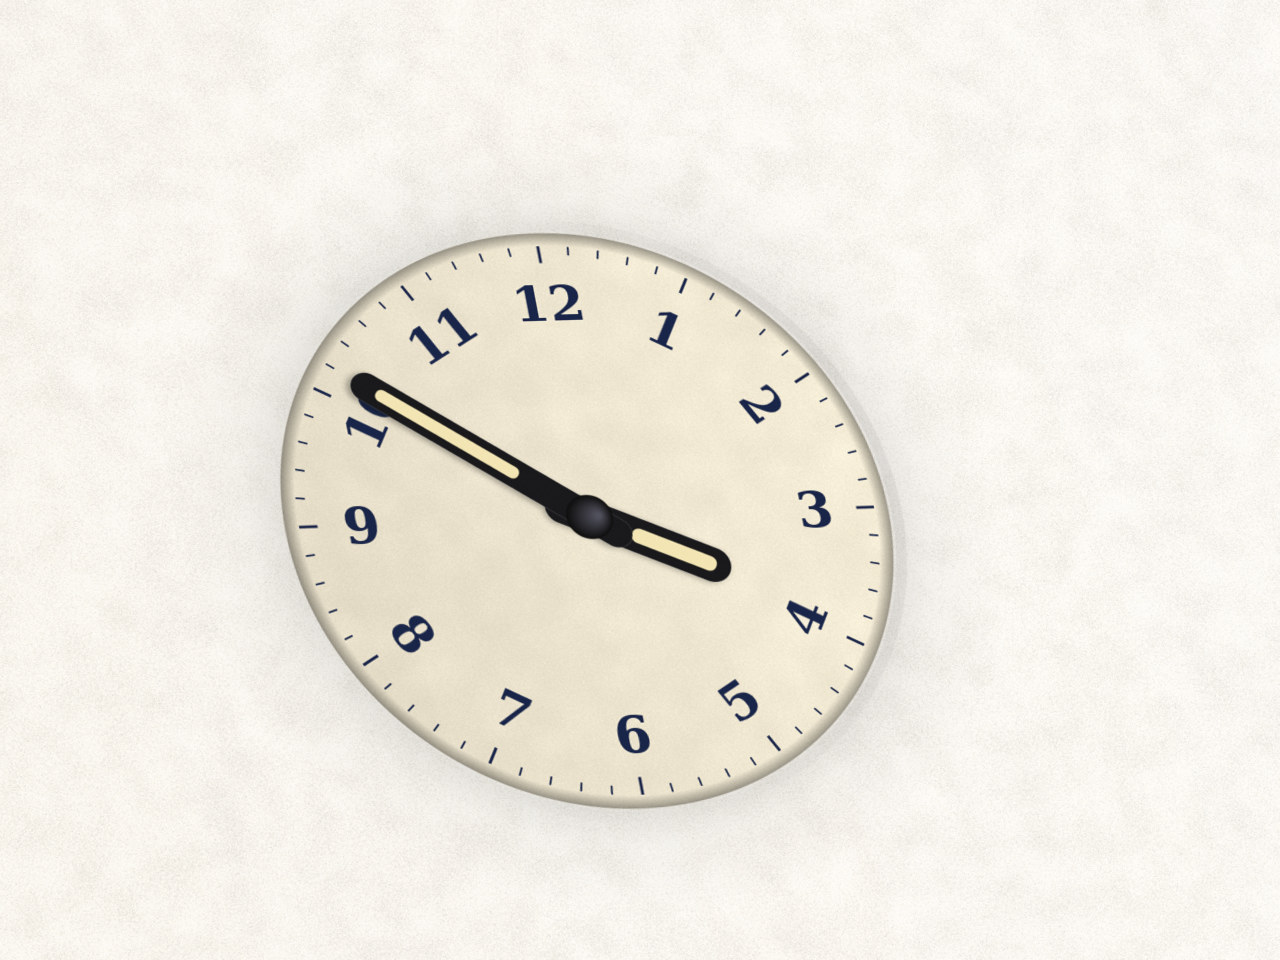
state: 3:51
